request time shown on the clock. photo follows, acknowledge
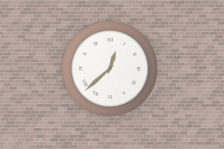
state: 12:38
